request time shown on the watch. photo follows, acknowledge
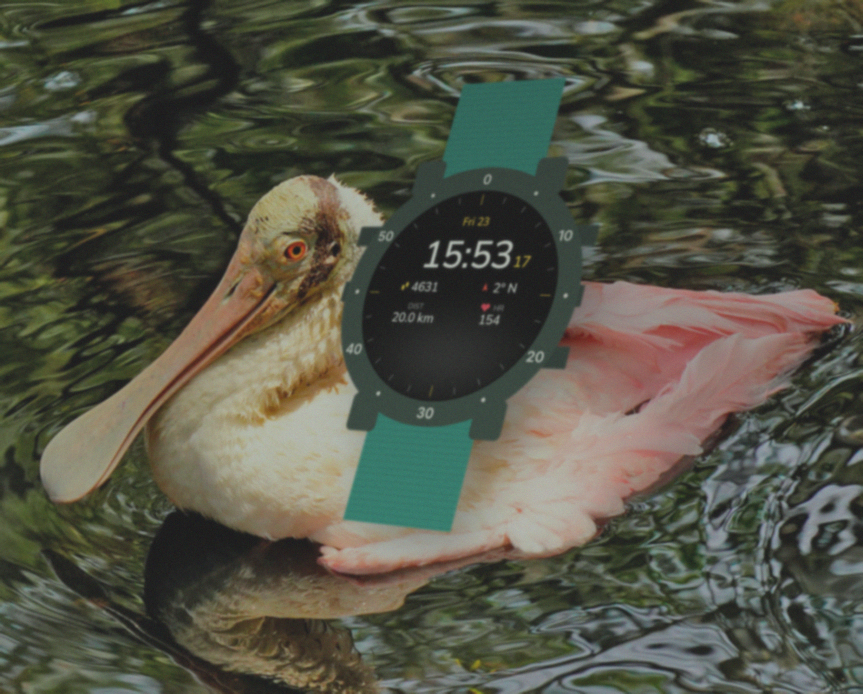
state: 15:53:17
